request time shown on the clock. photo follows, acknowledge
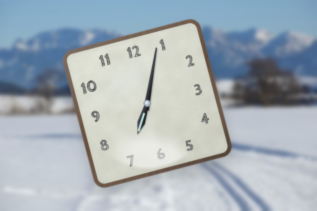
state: 7:04
